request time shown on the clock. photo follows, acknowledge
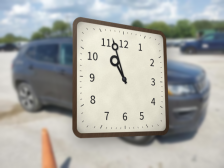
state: 10:57
